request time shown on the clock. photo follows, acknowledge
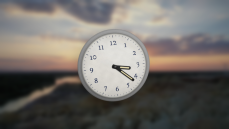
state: 3:22
